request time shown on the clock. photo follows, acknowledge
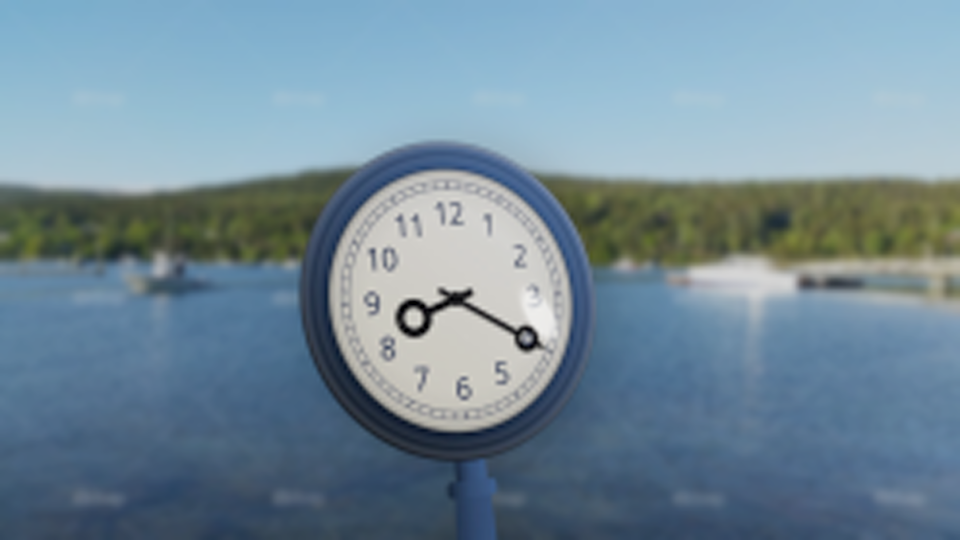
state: 8:20
